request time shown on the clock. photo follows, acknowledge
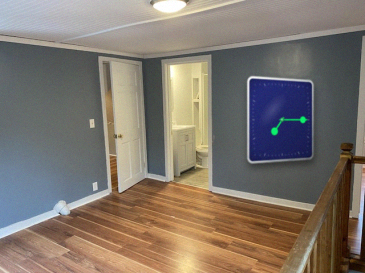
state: 7:15
